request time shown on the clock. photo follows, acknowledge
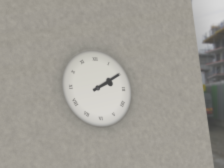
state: 2:10
